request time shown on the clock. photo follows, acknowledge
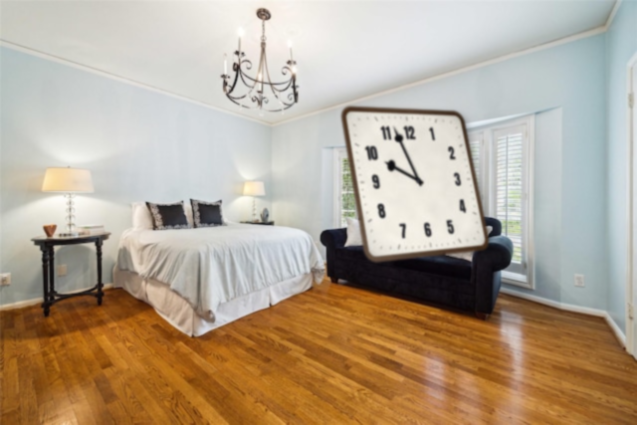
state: 9:57
